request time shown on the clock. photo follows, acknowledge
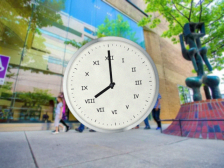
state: 8:00
